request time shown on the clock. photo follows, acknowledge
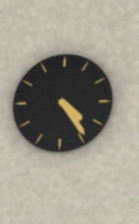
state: 4:24
